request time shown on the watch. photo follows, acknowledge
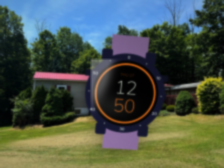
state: 12:50
